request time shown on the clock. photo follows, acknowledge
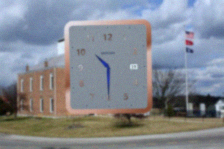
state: 10:30
